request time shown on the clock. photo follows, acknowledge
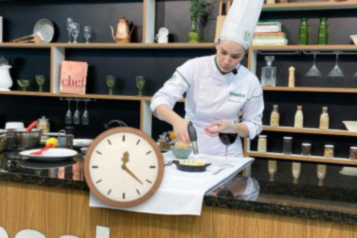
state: 12:22
